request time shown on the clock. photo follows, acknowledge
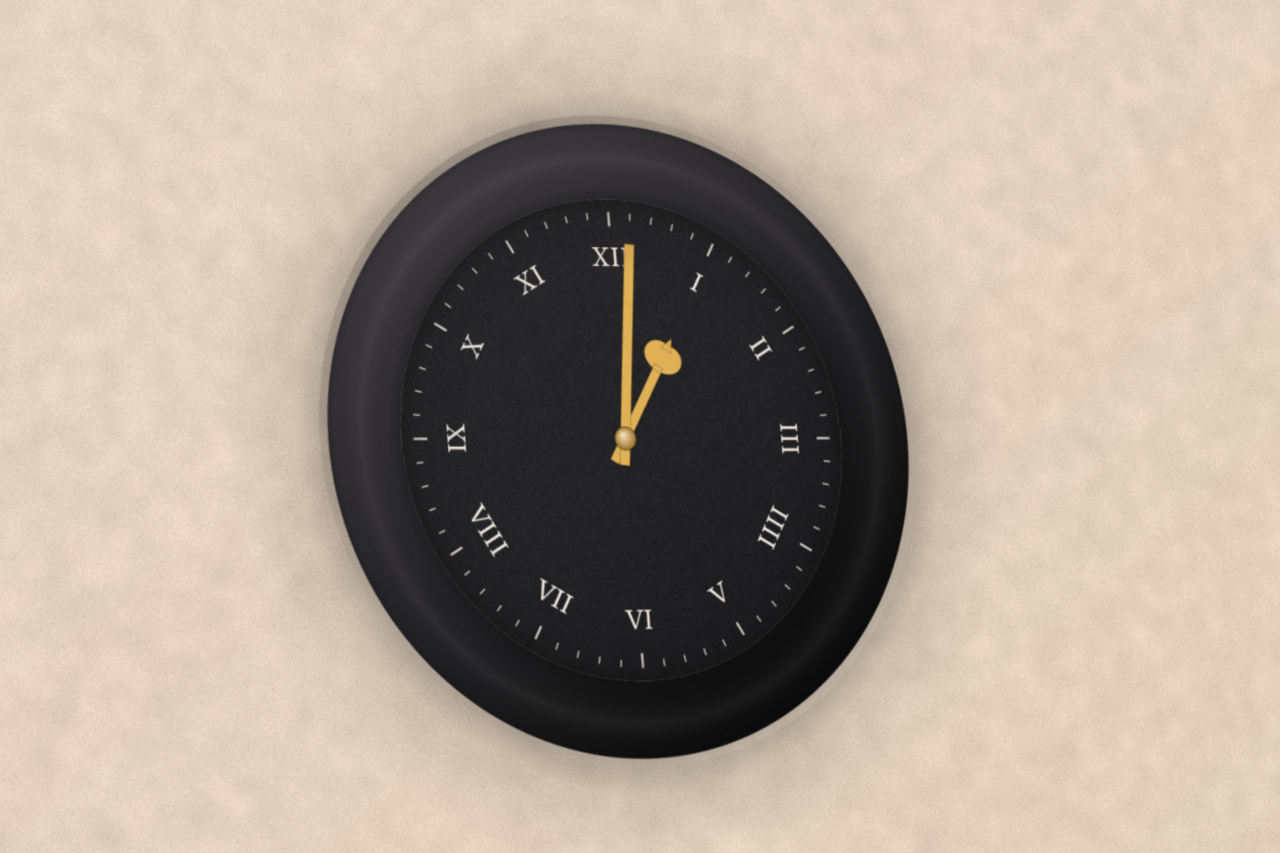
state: 1:01
